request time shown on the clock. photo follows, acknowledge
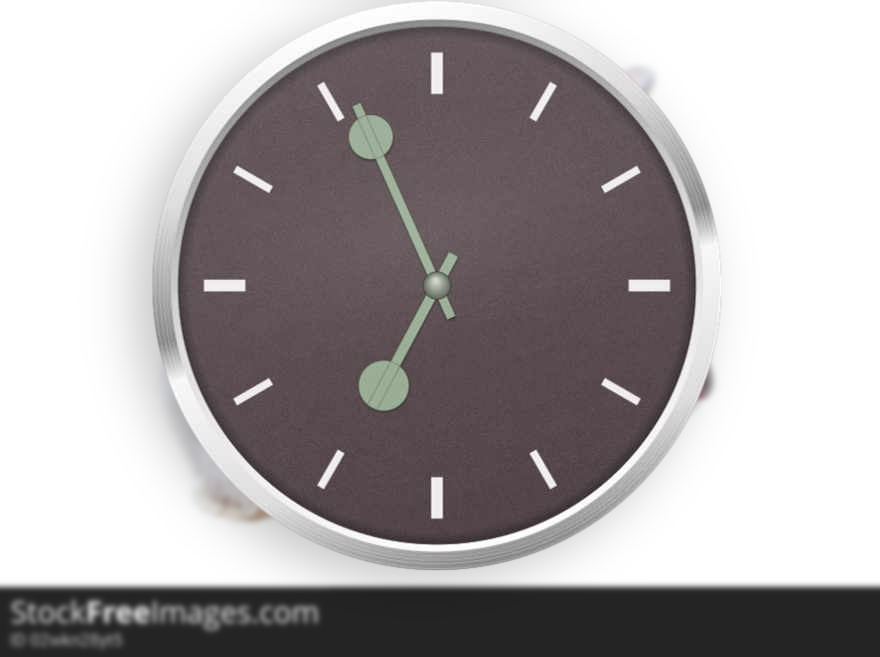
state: 6:56
